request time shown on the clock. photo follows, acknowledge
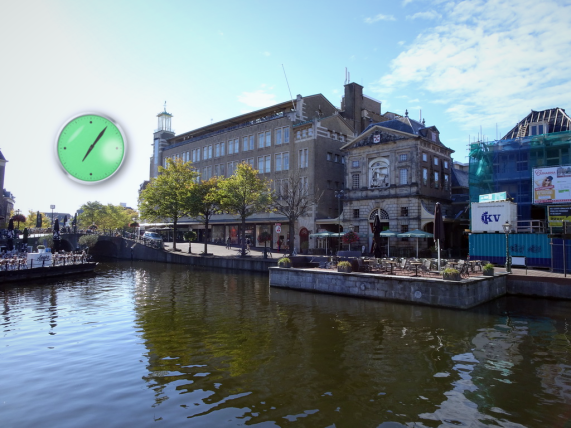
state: 7:06
